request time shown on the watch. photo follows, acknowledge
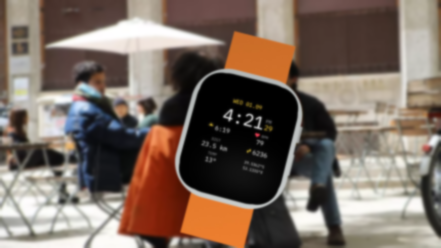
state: 4:21
